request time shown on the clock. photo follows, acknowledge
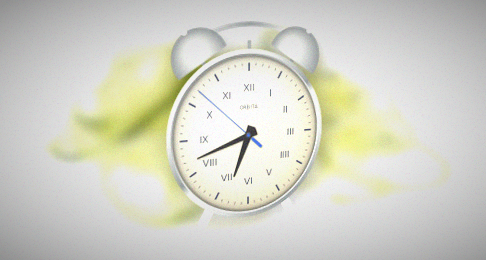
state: 6:41:52
